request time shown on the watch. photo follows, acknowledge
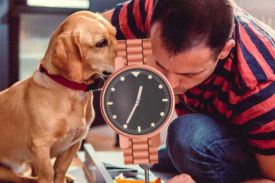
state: 12:35
